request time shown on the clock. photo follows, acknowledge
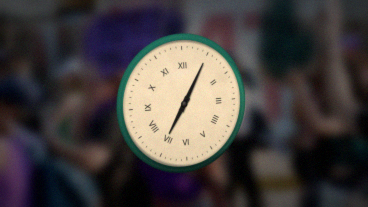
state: 7:05
